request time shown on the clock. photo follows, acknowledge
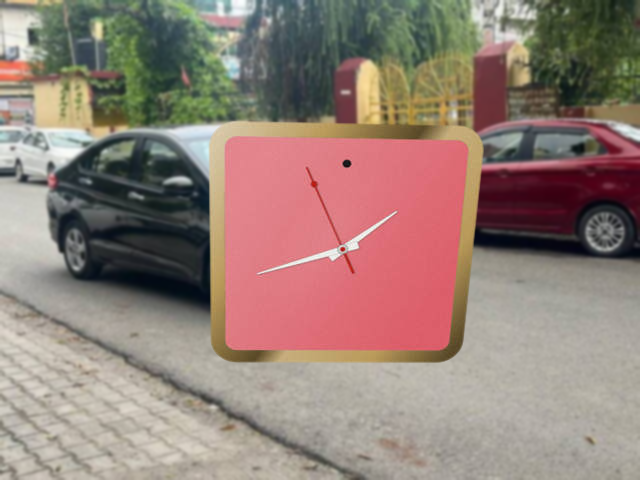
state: 1:41:56
